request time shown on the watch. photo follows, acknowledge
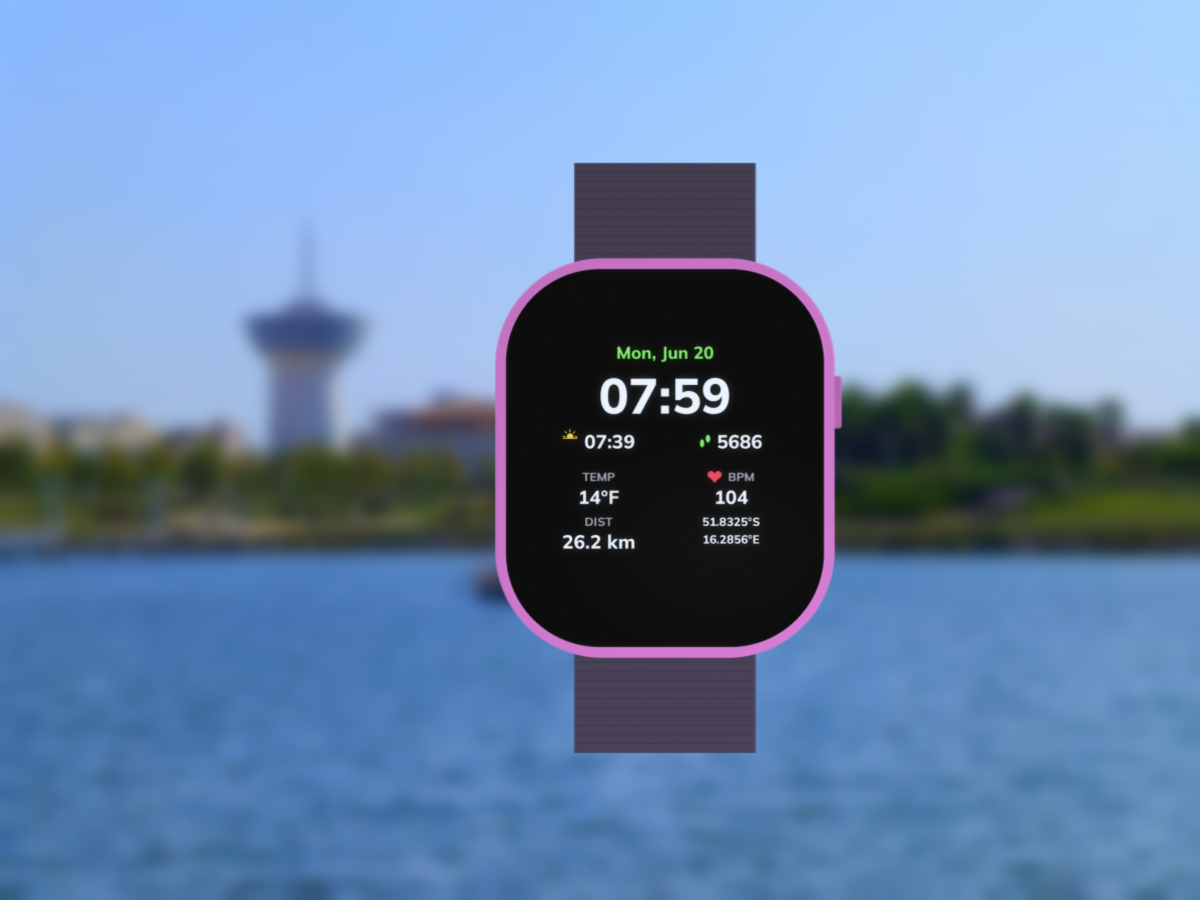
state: 7:59
